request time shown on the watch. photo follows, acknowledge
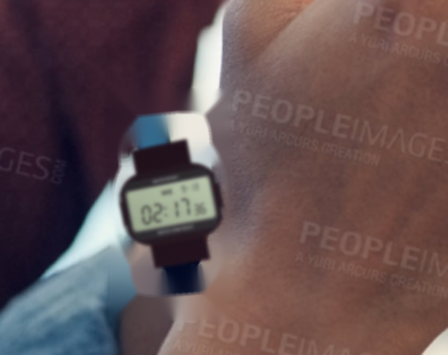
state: 2:17
